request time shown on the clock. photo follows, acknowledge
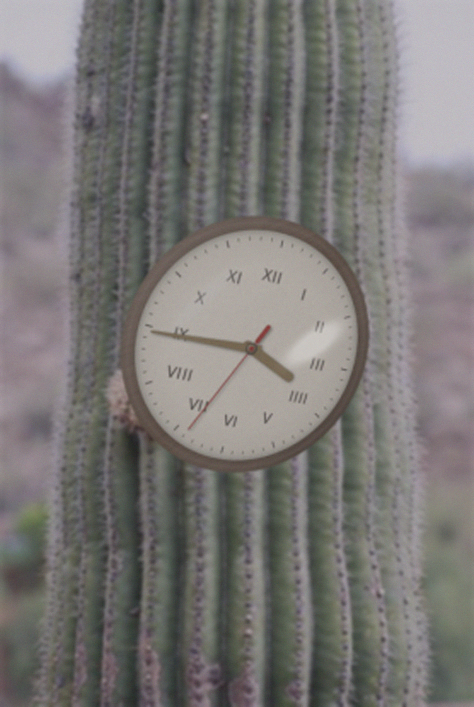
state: 3:44:34
